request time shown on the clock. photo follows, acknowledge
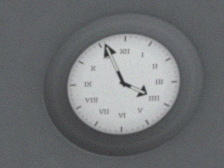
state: 3:56
